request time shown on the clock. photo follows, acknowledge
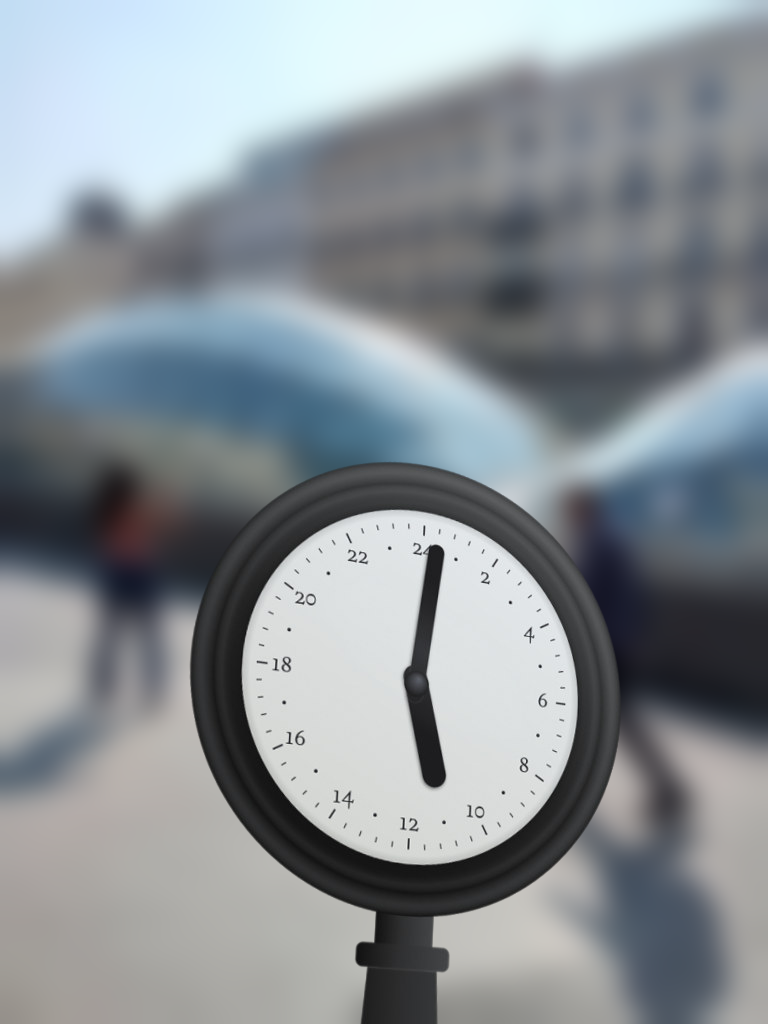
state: 11:01
